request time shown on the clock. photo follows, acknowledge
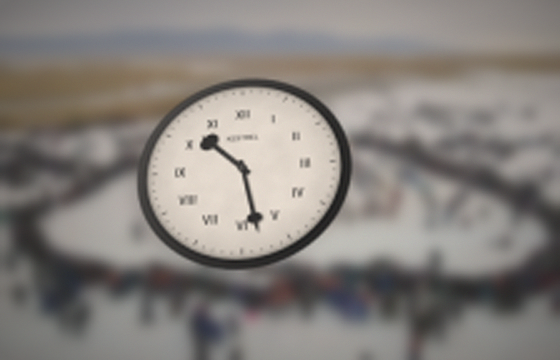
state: 10:28
